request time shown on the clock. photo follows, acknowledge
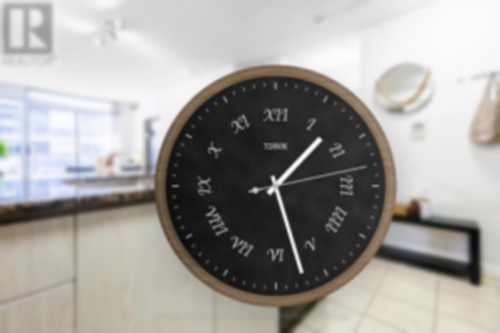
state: 1:27:13
